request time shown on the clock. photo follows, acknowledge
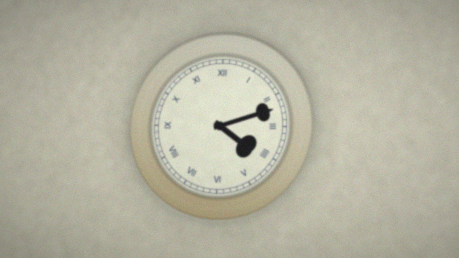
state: 4:12
